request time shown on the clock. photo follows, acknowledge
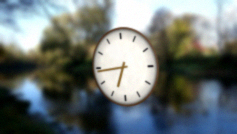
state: 6:44
